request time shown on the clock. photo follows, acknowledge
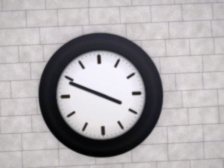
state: 3:49
